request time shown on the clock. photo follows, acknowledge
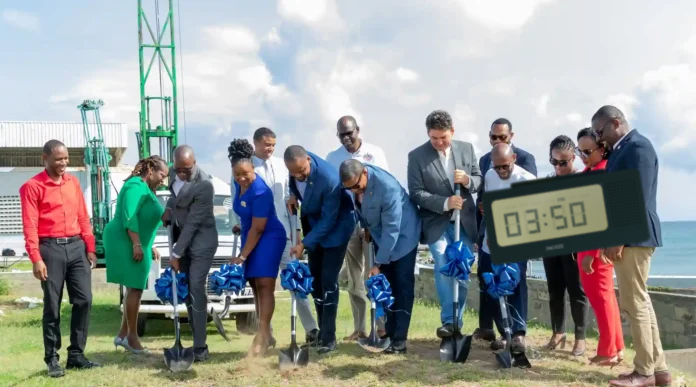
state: 3:50
